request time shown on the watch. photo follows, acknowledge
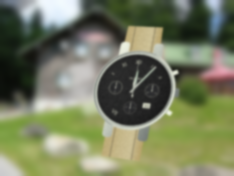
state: 12:06
